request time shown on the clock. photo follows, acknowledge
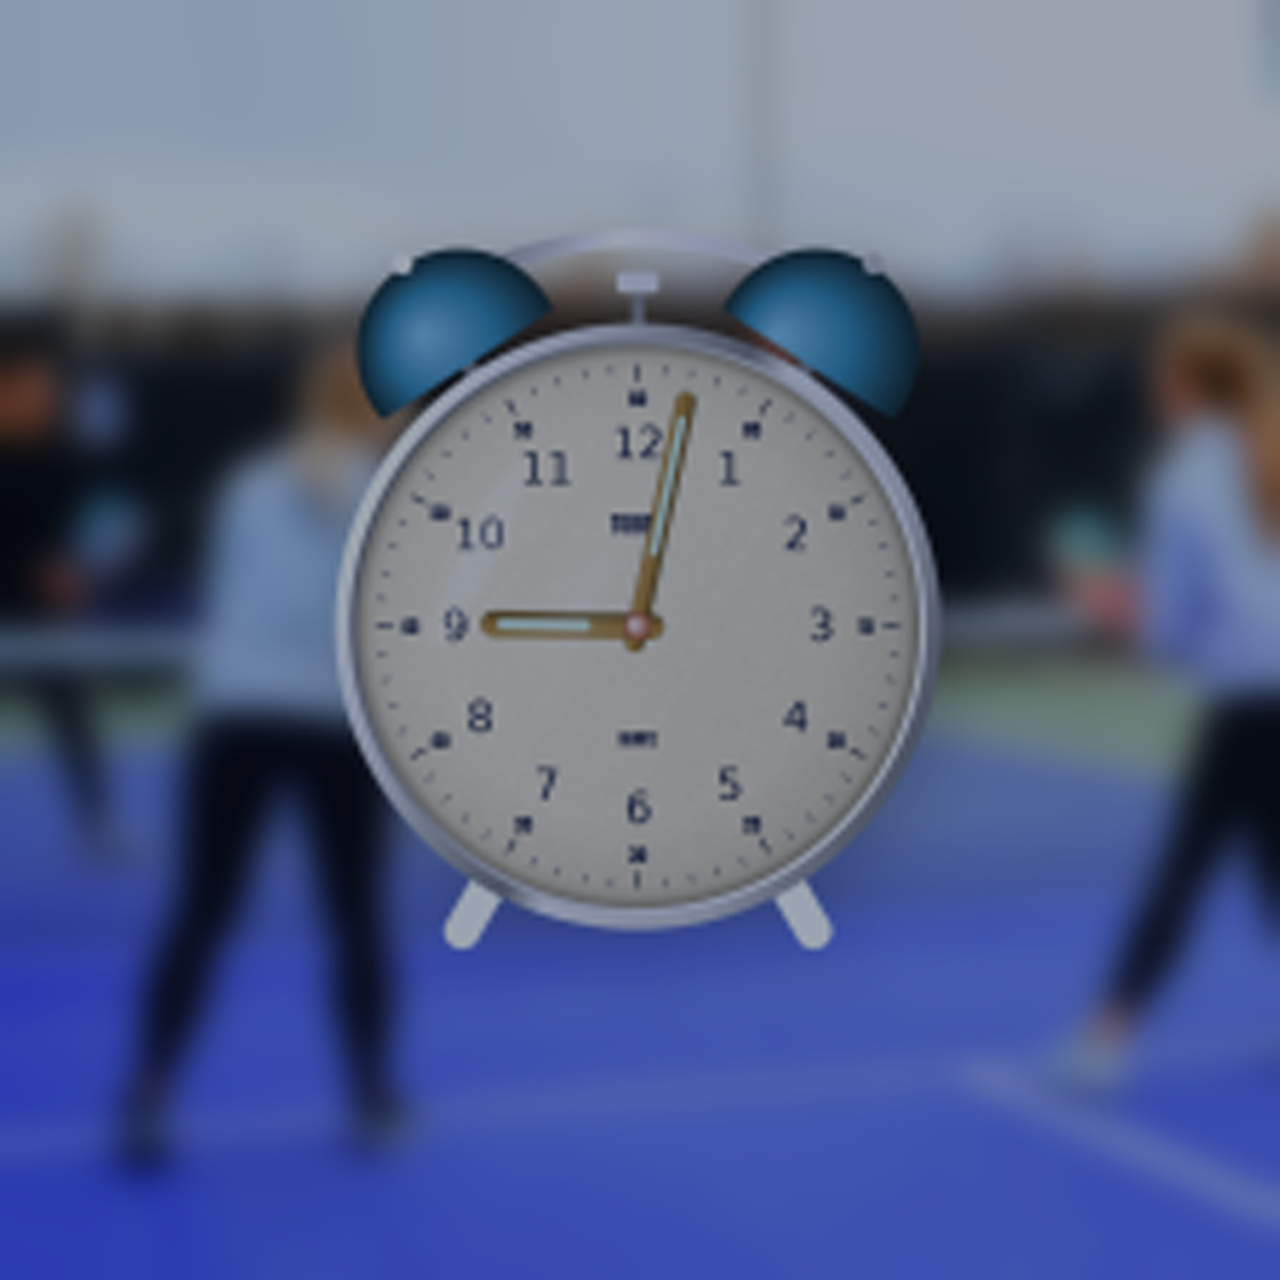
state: 9:02
